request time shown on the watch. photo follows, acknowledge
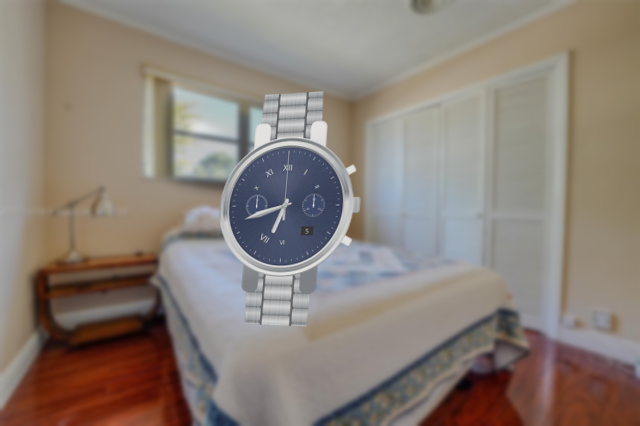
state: 6:42
